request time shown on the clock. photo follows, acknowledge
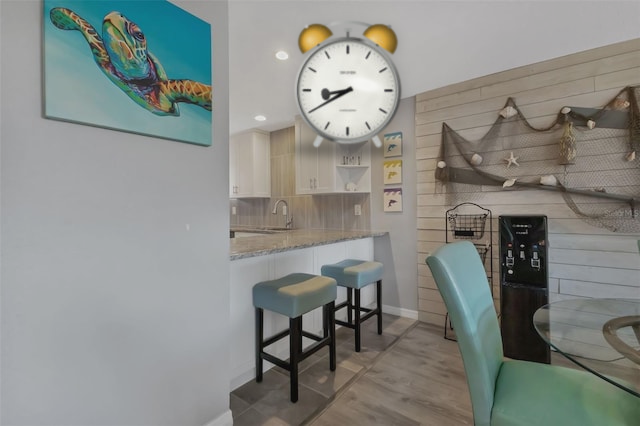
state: 8:40
